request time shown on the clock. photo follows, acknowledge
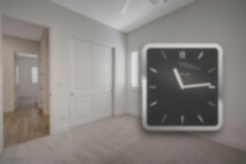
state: 11:14
